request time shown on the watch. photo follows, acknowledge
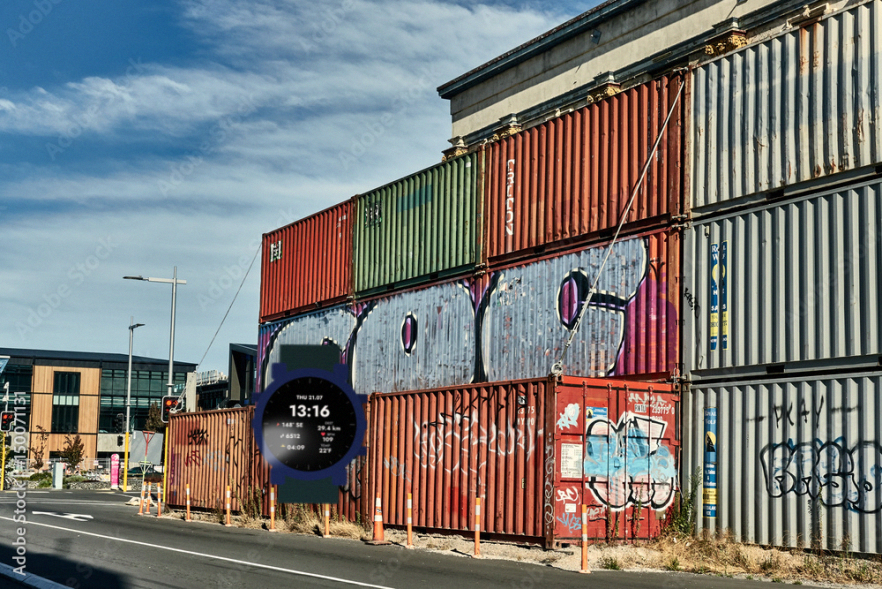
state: 13:16
